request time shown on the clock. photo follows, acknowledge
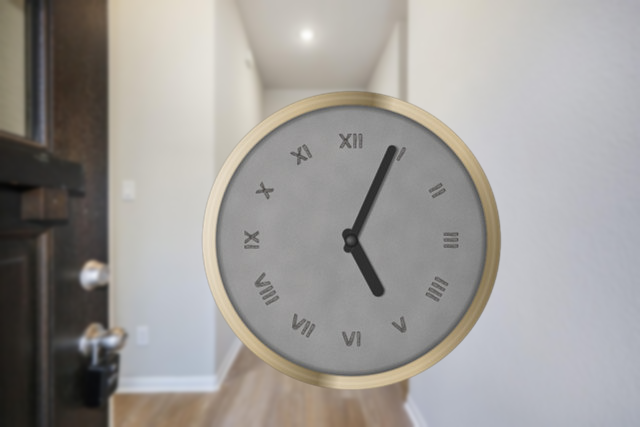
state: 5:04
